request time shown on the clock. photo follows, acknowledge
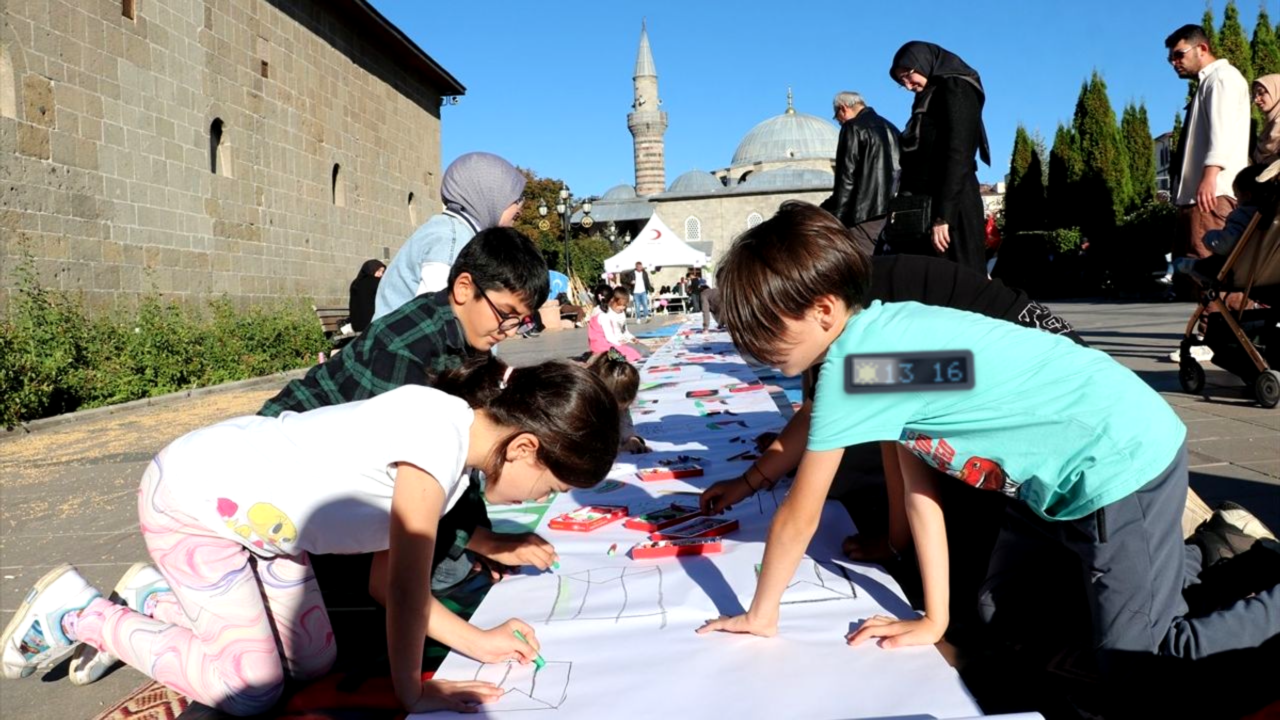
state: 13:16
